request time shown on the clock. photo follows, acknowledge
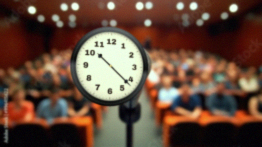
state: 10:22
